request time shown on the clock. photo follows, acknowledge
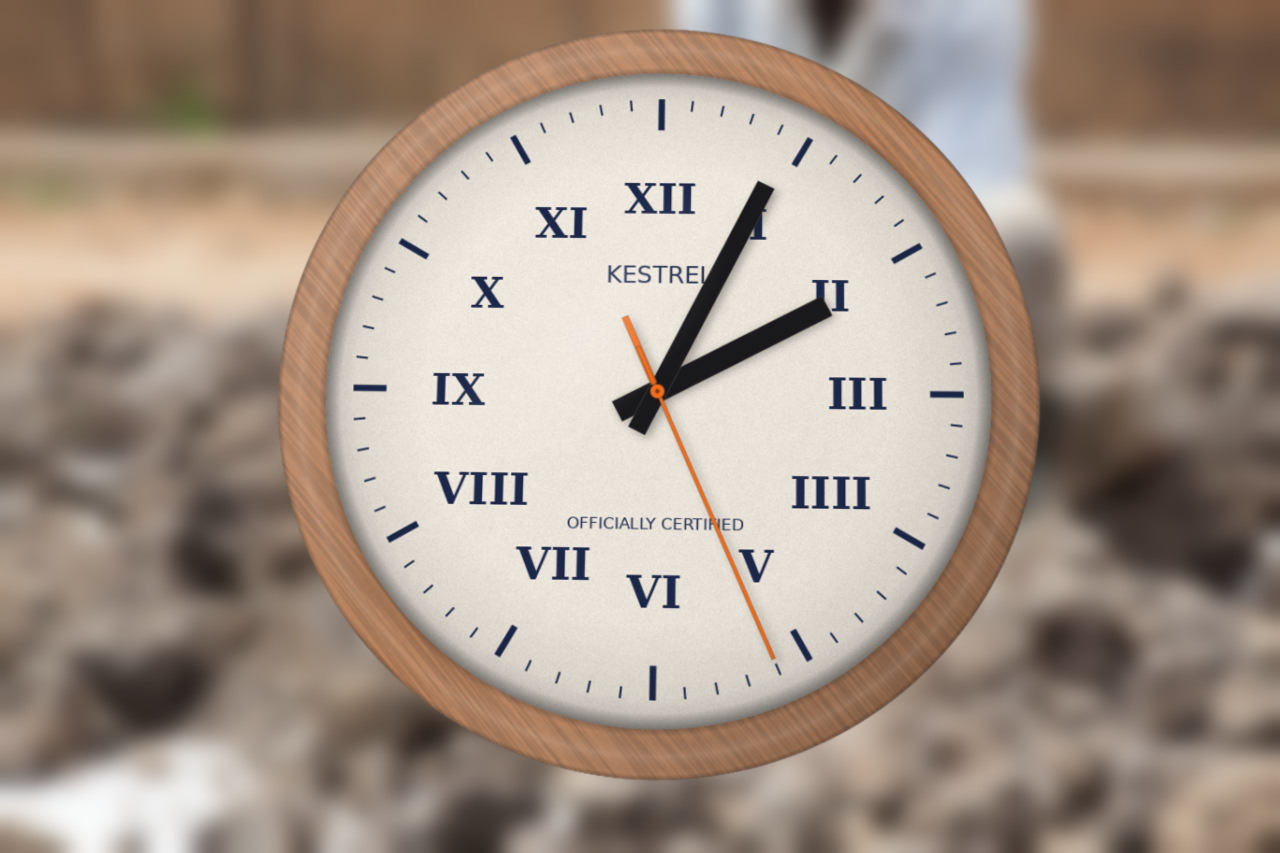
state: 2:04:26
